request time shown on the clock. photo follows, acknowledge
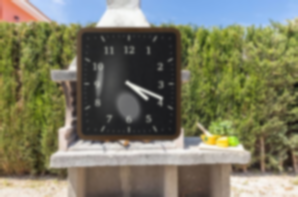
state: 4:19
